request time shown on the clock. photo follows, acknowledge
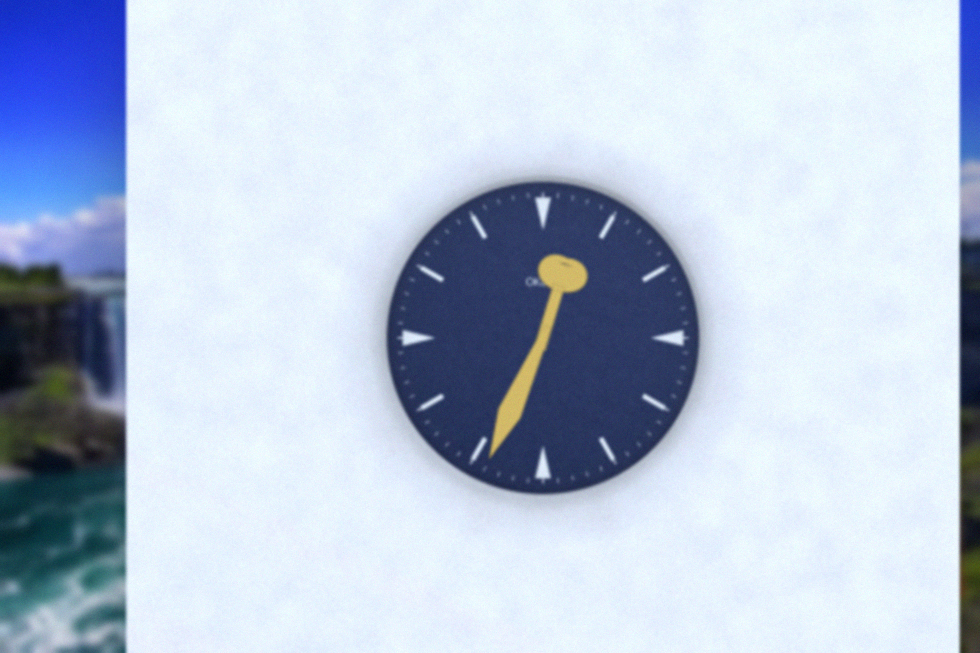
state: 12:34
